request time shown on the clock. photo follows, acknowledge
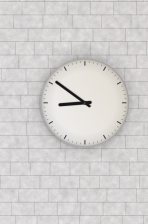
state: 8:51
